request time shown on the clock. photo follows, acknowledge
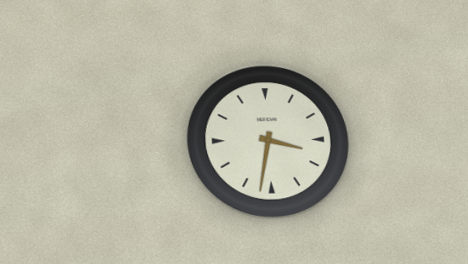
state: 3:32
